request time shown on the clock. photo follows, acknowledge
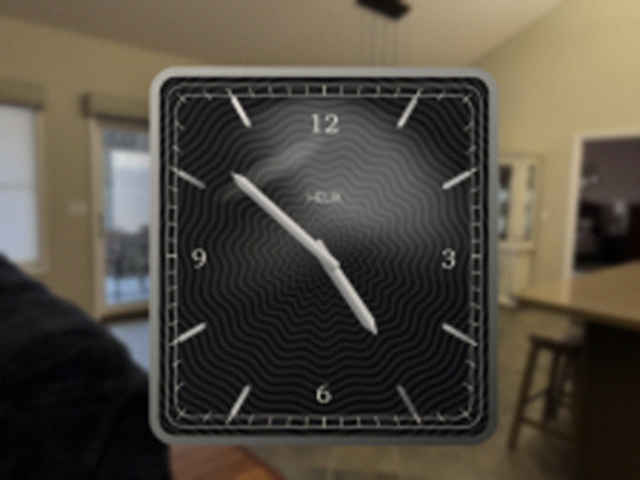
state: 4:52
